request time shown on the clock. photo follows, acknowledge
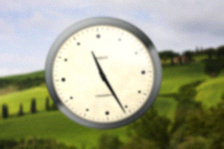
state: 11:26
